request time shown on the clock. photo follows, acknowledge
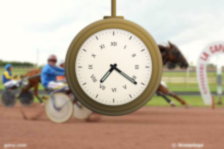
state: 7:21
